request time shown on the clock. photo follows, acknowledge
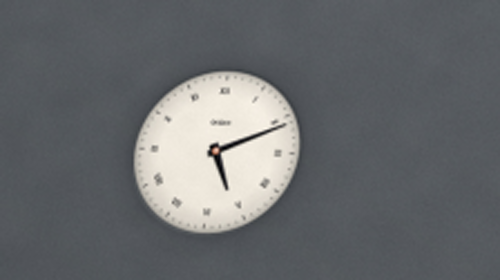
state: 5:11
